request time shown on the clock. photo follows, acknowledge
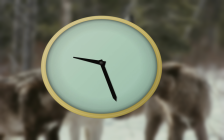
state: 9:27
